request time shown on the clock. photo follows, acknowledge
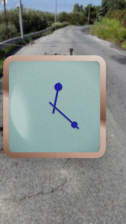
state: 12:22
